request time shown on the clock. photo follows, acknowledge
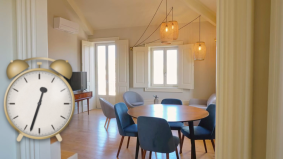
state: 12:33
